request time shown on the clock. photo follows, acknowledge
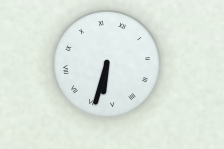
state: 5:29
